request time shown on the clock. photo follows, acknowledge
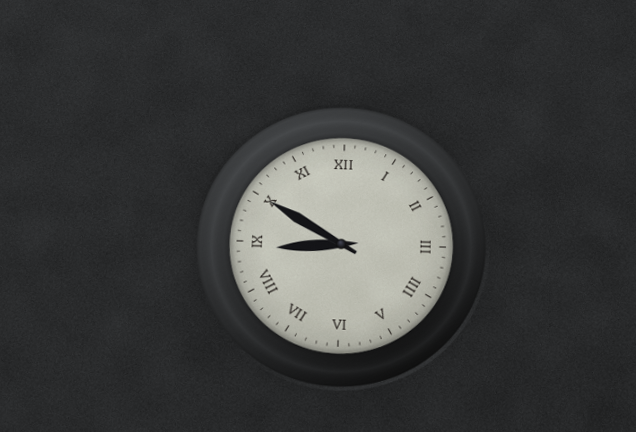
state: 8:50
